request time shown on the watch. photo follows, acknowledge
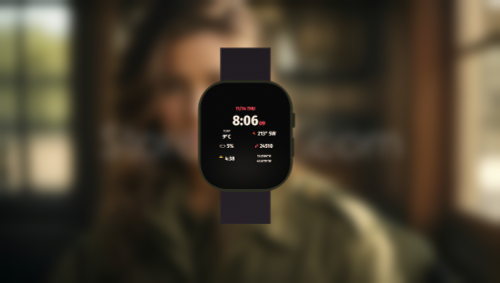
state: 8:06
